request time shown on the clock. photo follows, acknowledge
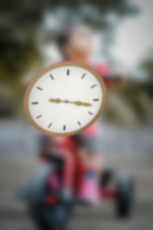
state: 9:17
